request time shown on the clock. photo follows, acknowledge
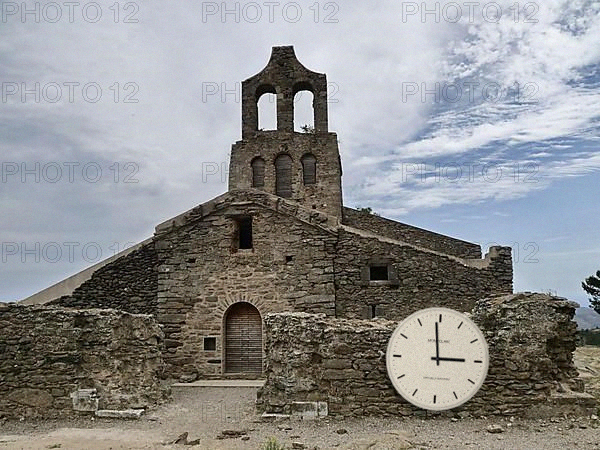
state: 2:59
